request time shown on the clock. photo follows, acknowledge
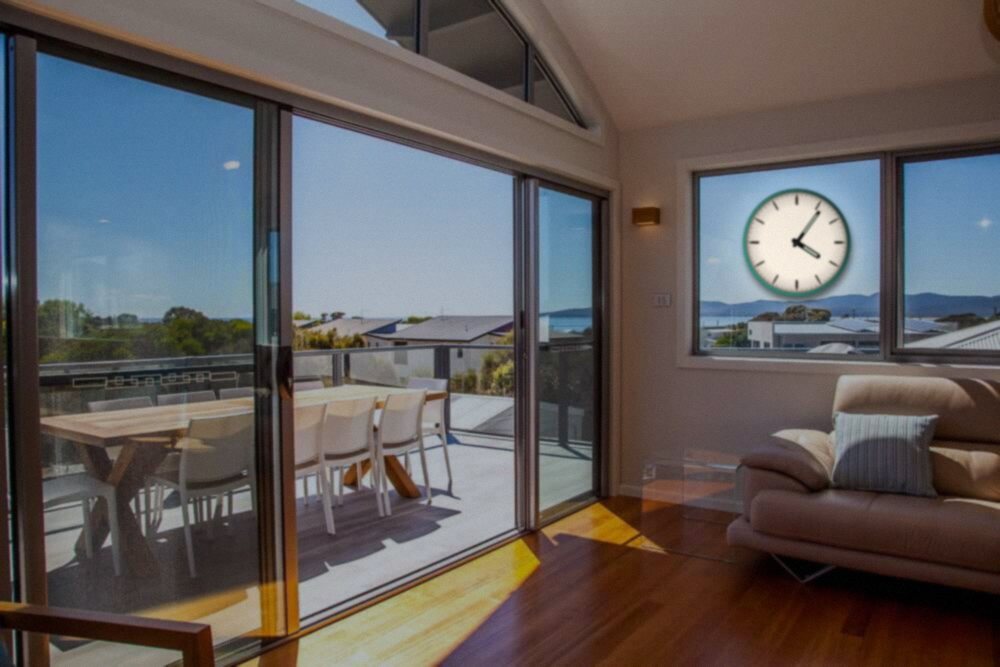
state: 4:06
